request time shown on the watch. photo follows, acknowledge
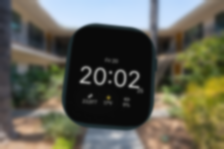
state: 20:02
